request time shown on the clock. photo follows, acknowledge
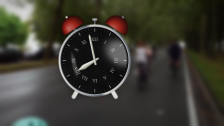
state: 7:58
